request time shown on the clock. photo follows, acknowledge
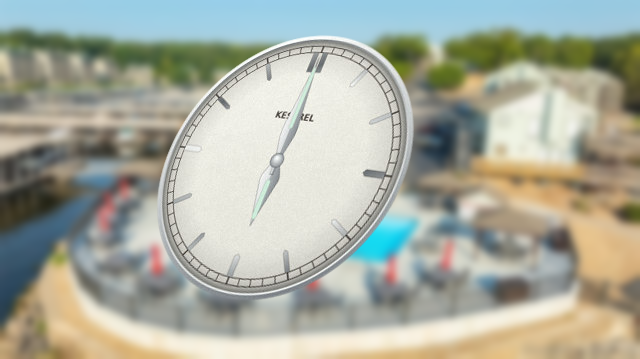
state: 6:00
